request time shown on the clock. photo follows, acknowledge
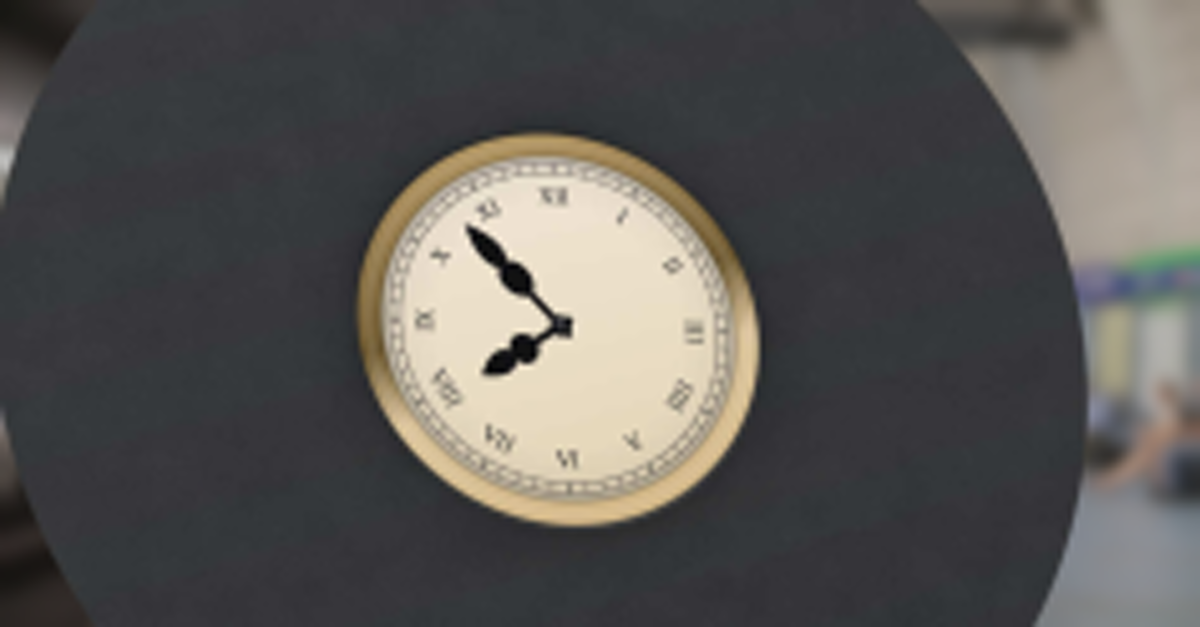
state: 7:53
